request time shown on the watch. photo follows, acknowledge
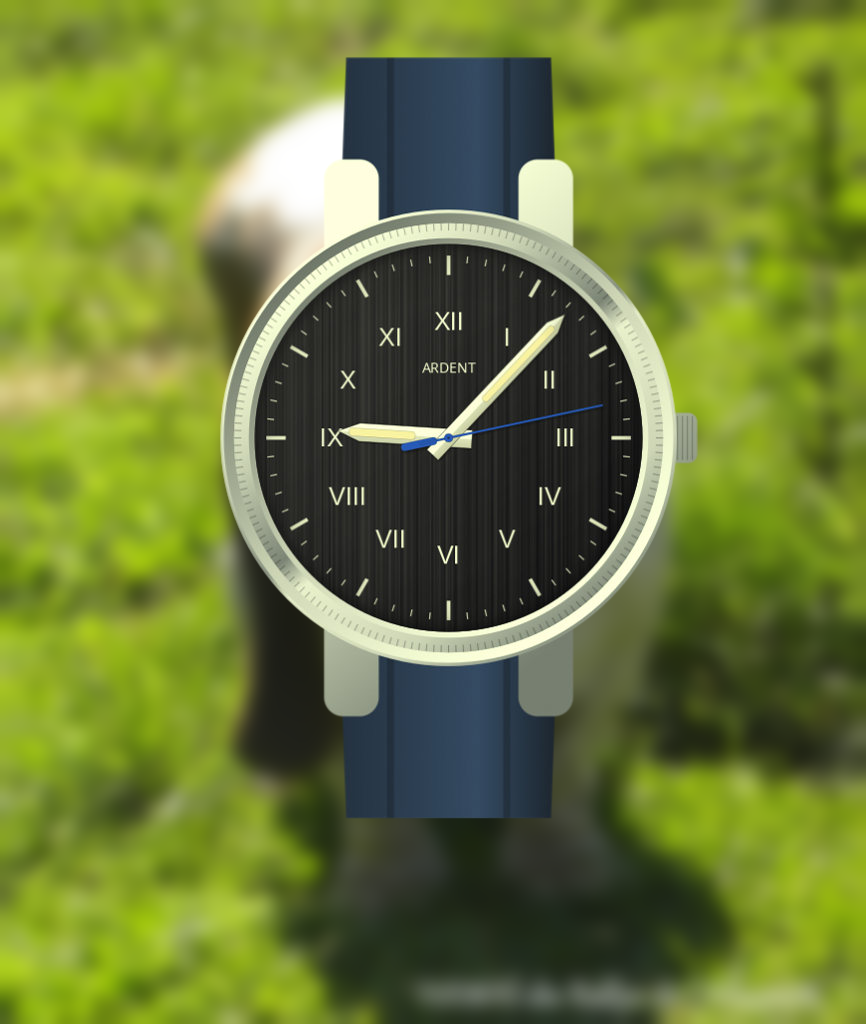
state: 9:07:13
